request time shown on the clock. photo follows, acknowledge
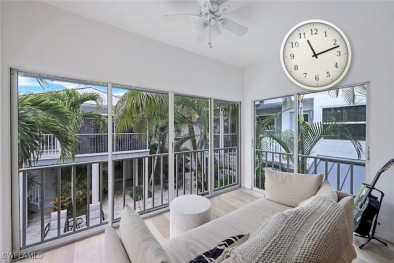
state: 11:12
